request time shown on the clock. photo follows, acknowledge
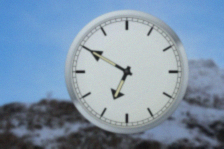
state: 6:50
